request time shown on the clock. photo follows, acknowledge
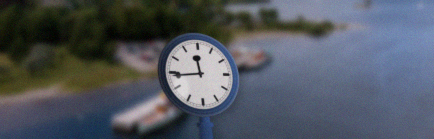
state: 11:44
